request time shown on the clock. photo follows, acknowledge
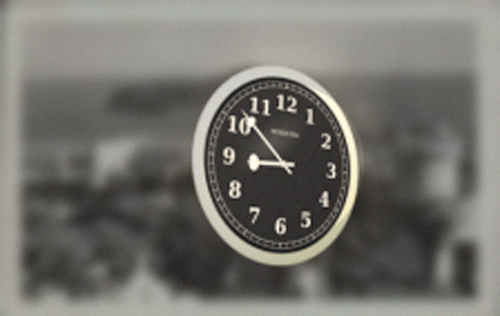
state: 8:52
